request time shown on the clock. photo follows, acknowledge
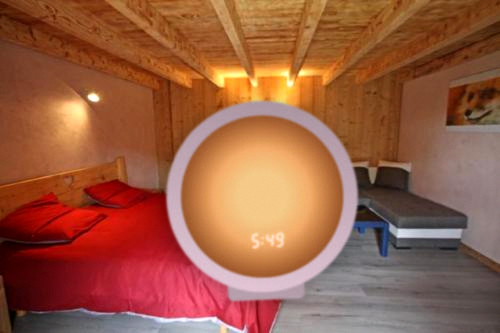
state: 5:49
